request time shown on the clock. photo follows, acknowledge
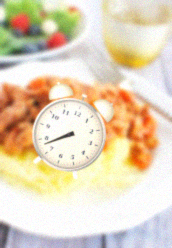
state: 7:38
